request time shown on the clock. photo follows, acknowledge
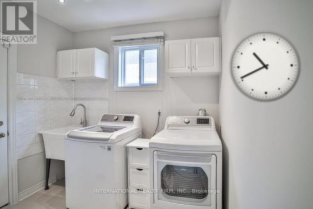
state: 10:41
